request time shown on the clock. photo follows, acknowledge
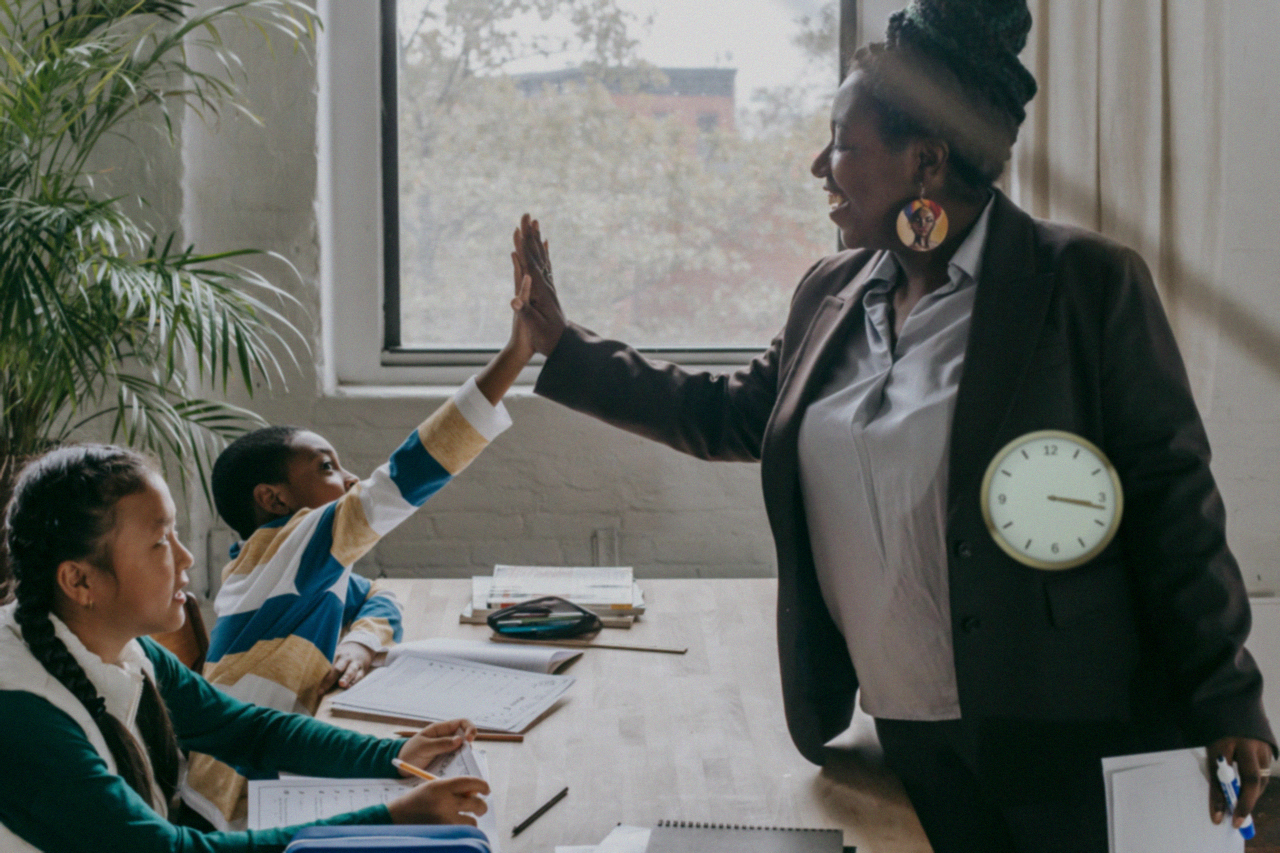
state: 3:17
